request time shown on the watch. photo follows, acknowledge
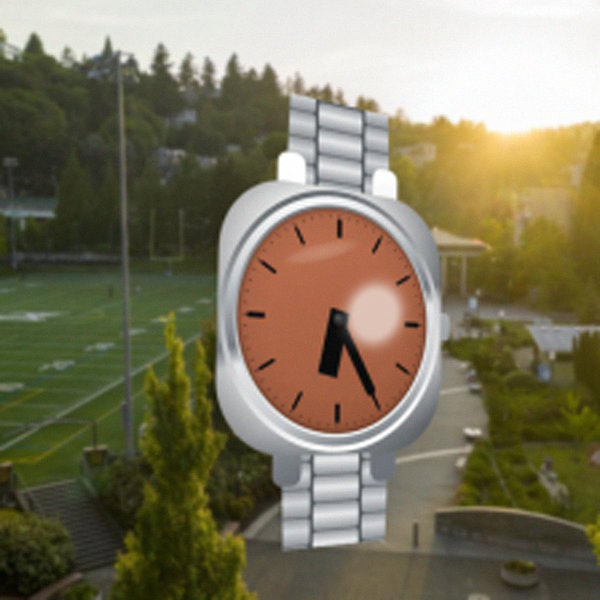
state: 6:25
